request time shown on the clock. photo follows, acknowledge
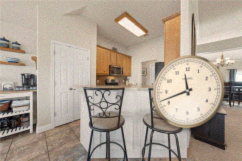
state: 11:42
